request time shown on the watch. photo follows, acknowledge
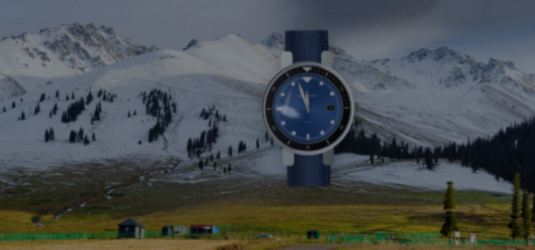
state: 11:57
